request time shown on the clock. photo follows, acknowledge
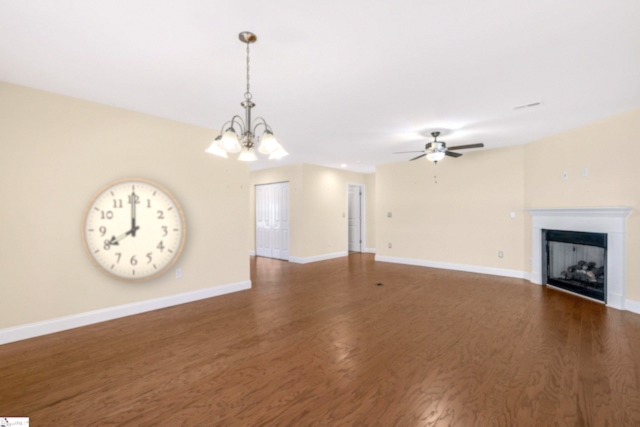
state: 8:00
